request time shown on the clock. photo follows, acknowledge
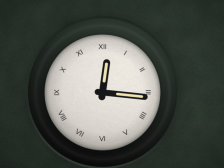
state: 12:16
